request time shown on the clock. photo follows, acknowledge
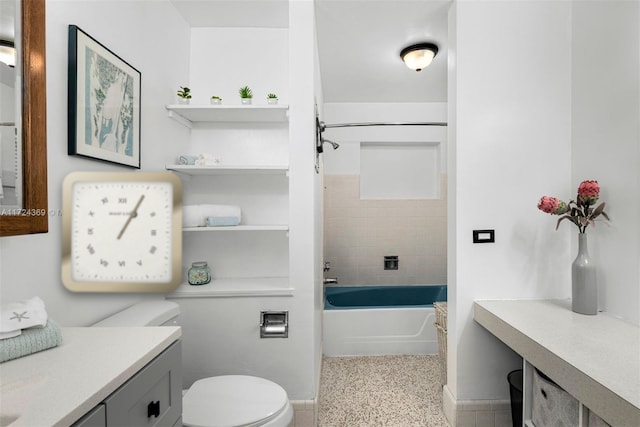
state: 1:05
